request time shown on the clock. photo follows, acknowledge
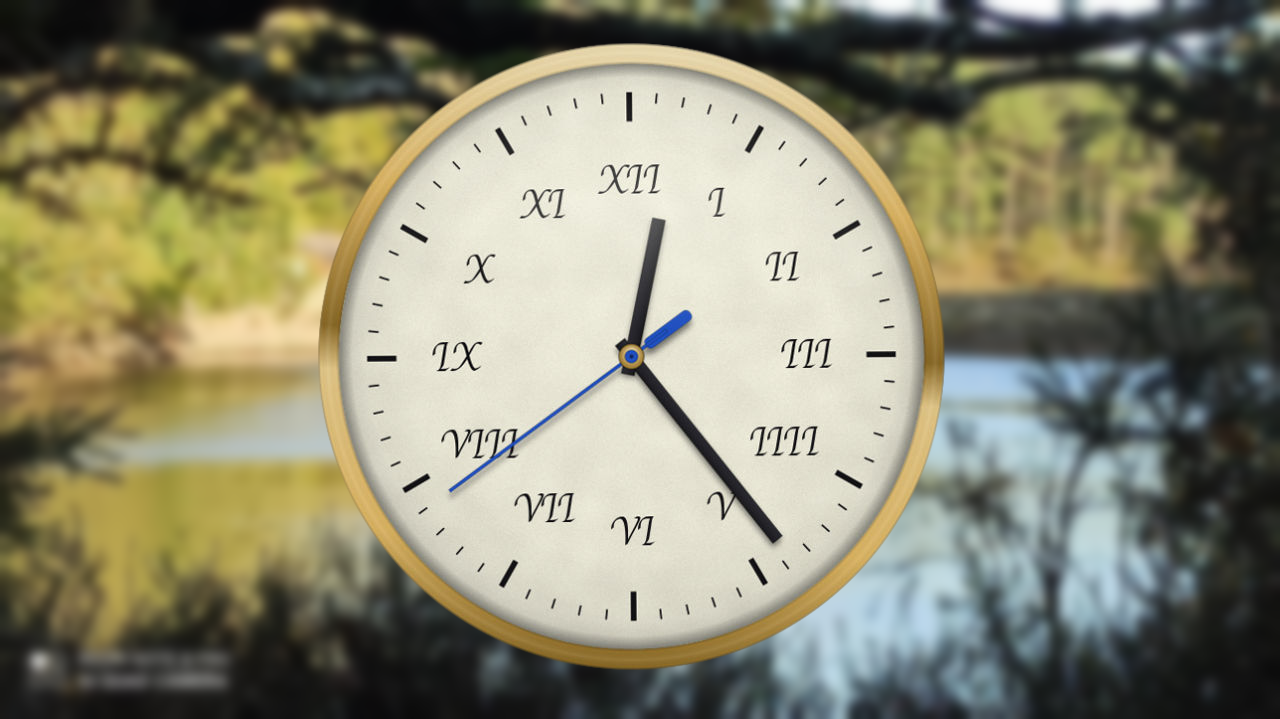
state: 12:23:39
